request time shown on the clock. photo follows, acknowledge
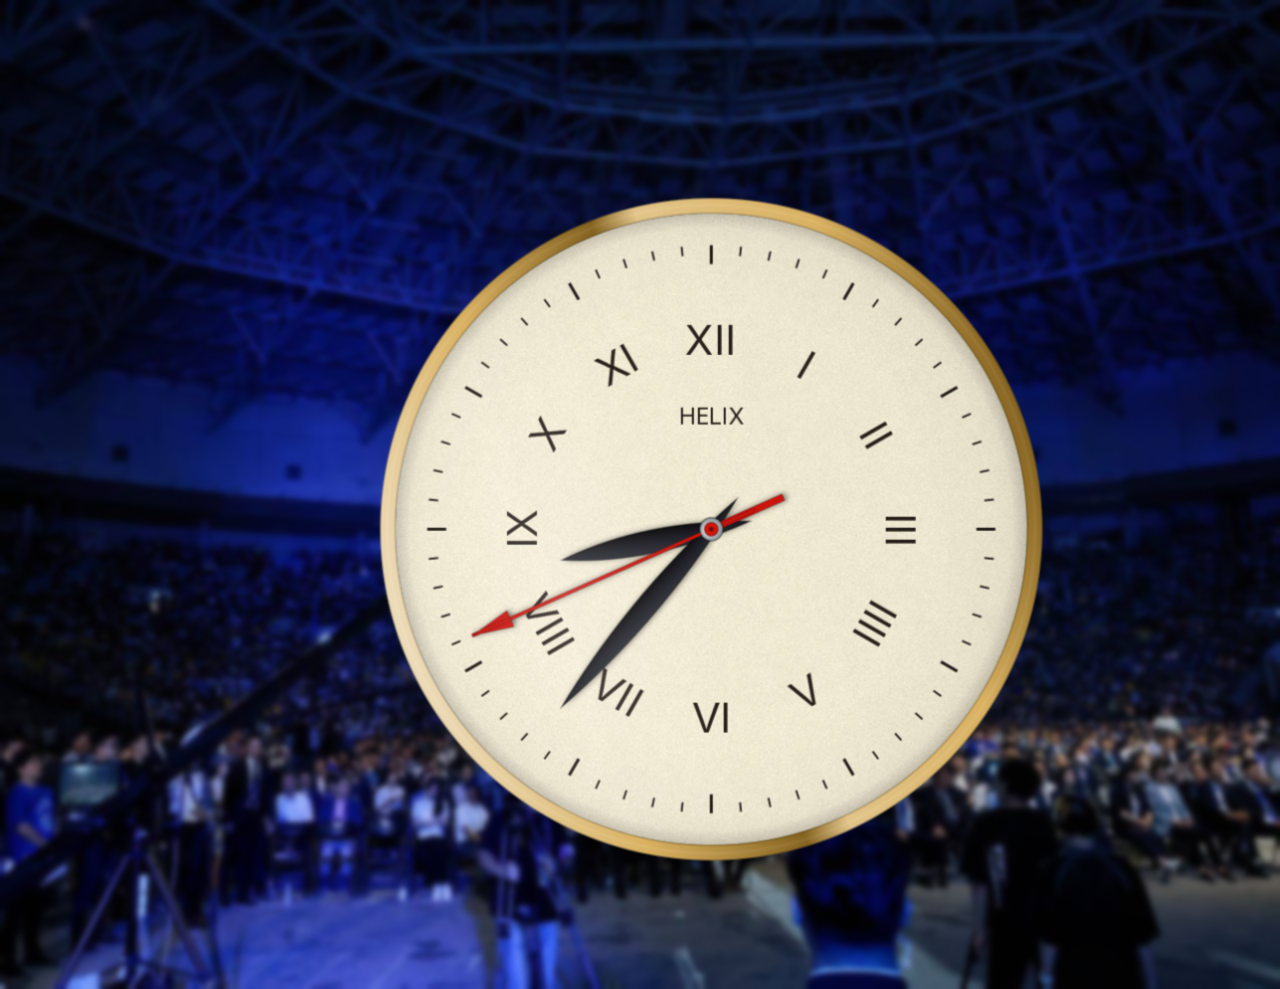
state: 8:36:41
